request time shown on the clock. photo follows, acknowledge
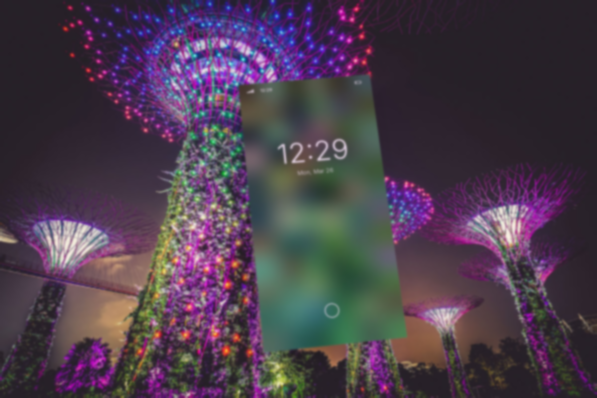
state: 12:29
